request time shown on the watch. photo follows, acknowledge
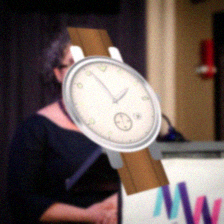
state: 1:56
